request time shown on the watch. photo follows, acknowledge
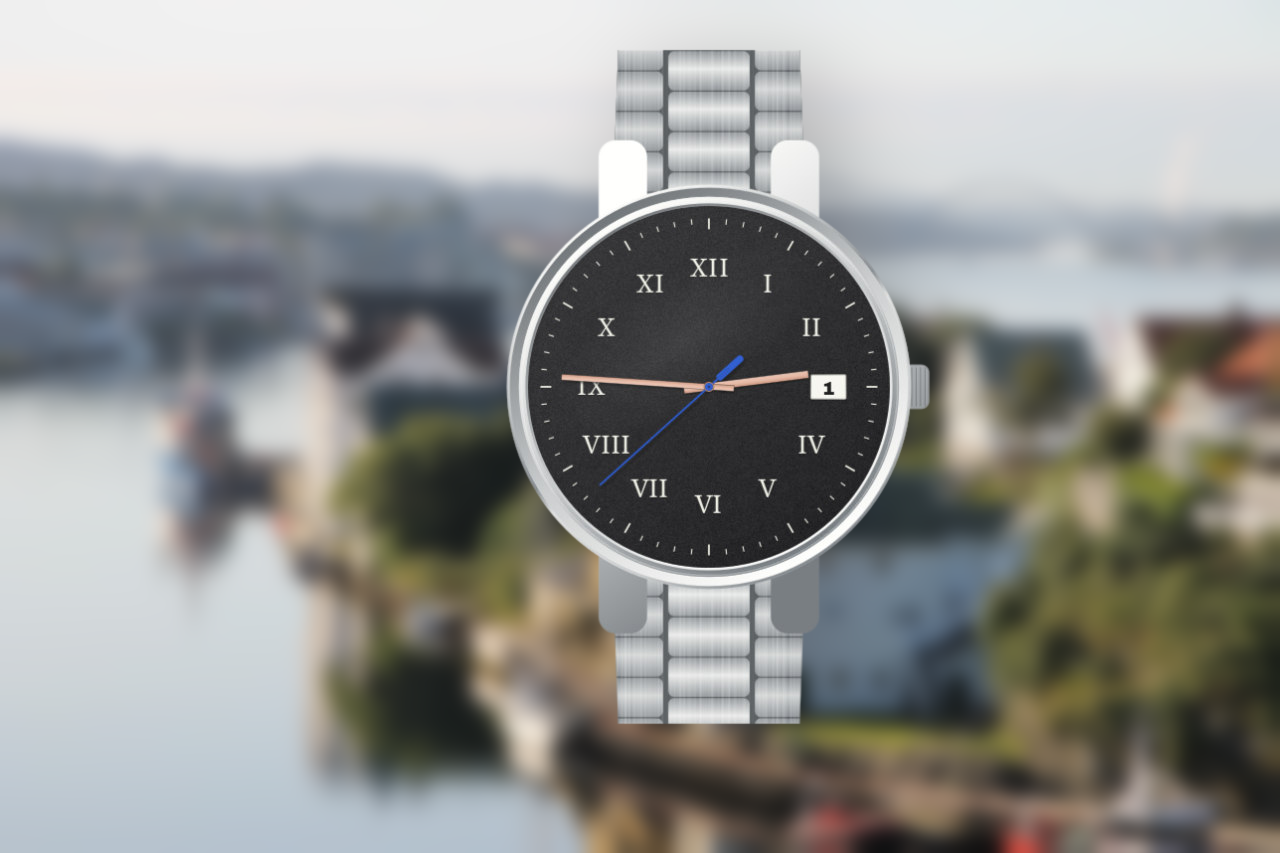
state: 2:45:38
